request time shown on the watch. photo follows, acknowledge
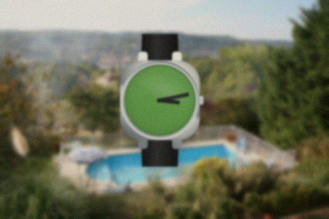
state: 3:13
